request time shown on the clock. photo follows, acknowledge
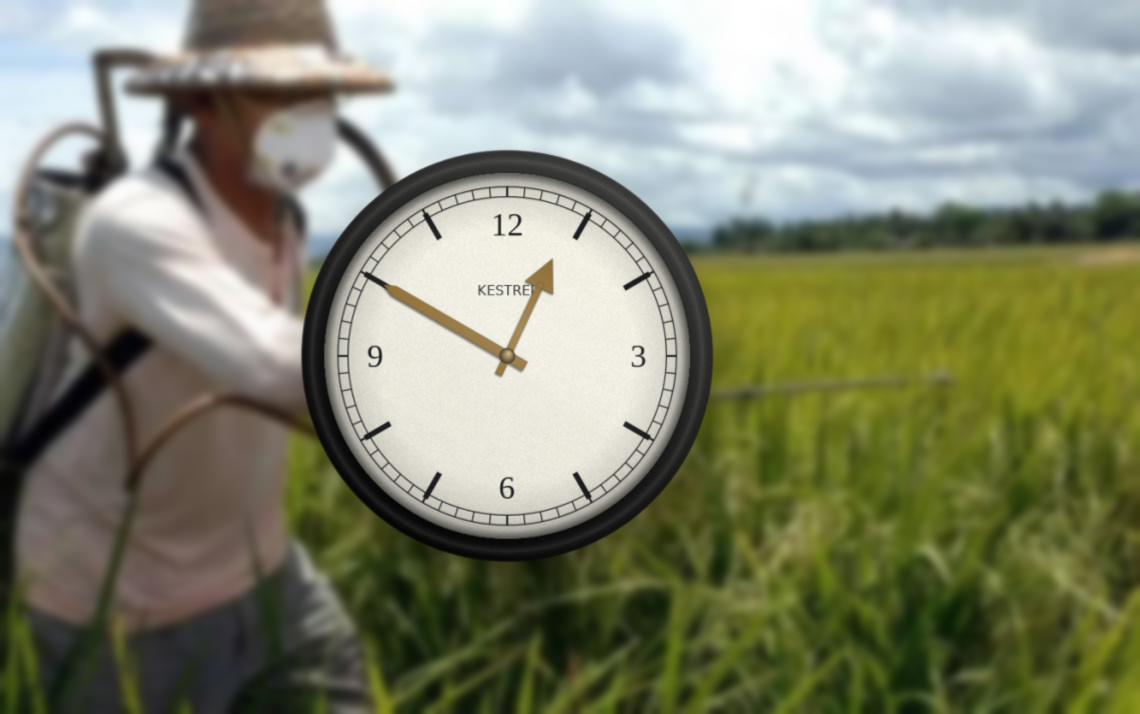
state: 12:50
